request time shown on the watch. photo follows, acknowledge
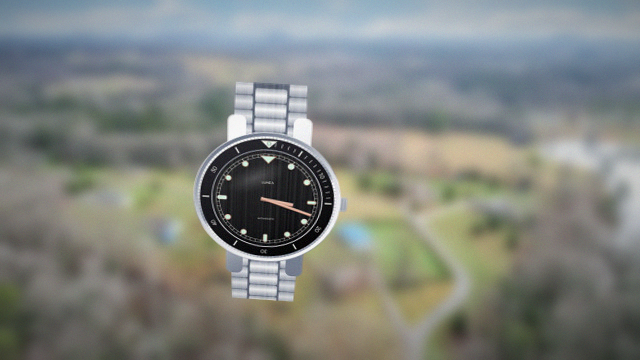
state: 3:18
